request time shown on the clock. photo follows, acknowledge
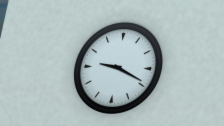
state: 9:19
